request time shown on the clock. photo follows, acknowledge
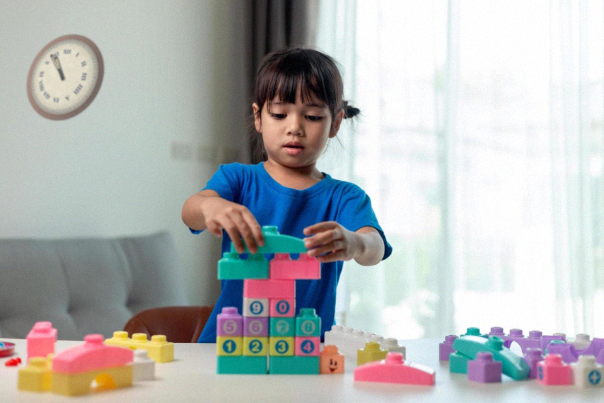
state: 10:53
